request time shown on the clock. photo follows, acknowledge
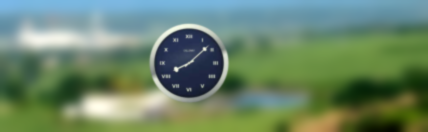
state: 8:08
